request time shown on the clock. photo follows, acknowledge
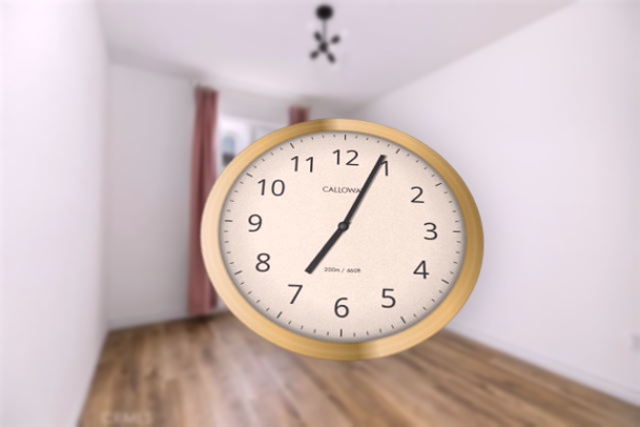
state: 7:04
